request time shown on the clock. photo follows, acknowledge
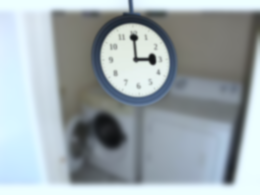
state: 3:00
